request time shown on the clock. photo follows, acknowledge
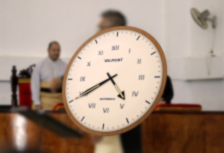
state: 4:40
